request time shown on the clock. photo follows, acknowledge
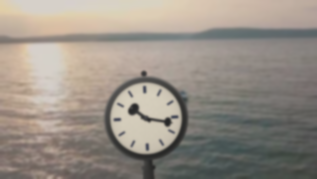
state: 10:17
